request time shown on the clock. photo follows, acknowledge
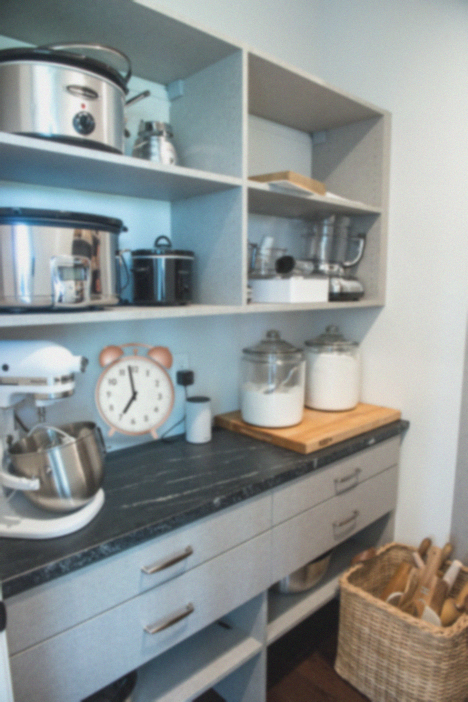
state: 6:58
